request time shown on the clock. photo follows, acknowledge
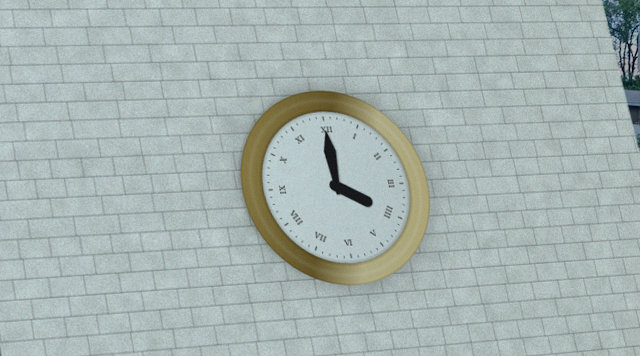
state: 4:00
